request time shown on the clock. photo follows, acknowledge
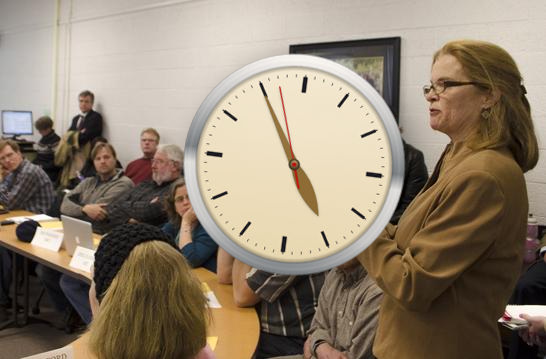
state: 4:54:57
